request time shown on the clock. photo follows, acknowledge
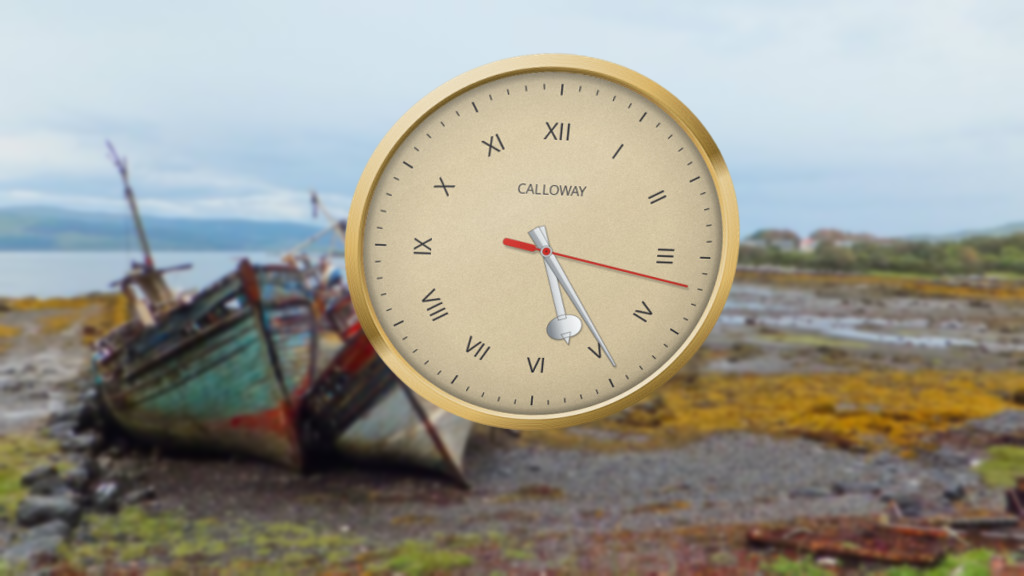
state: 5:24:17
